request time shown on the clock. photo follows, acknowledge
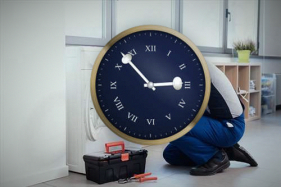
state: 2:53
